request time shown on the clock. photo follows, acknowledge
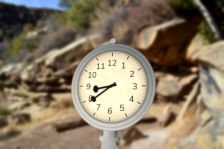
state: 8:39
